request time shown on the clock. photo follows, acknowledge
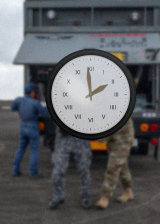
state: 1:59
